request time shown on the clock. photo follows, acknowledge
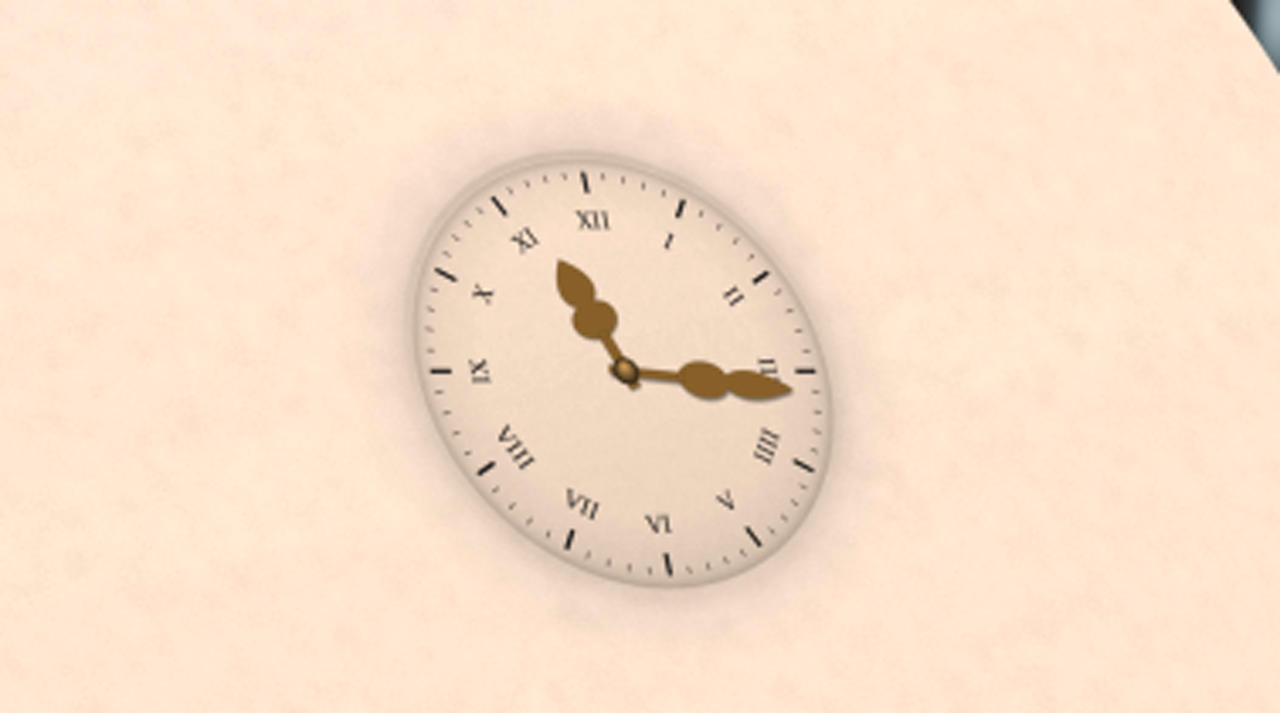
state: 11:16
